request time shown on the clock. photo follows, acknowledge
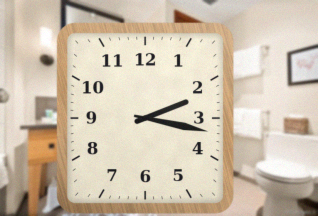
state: 2:17
